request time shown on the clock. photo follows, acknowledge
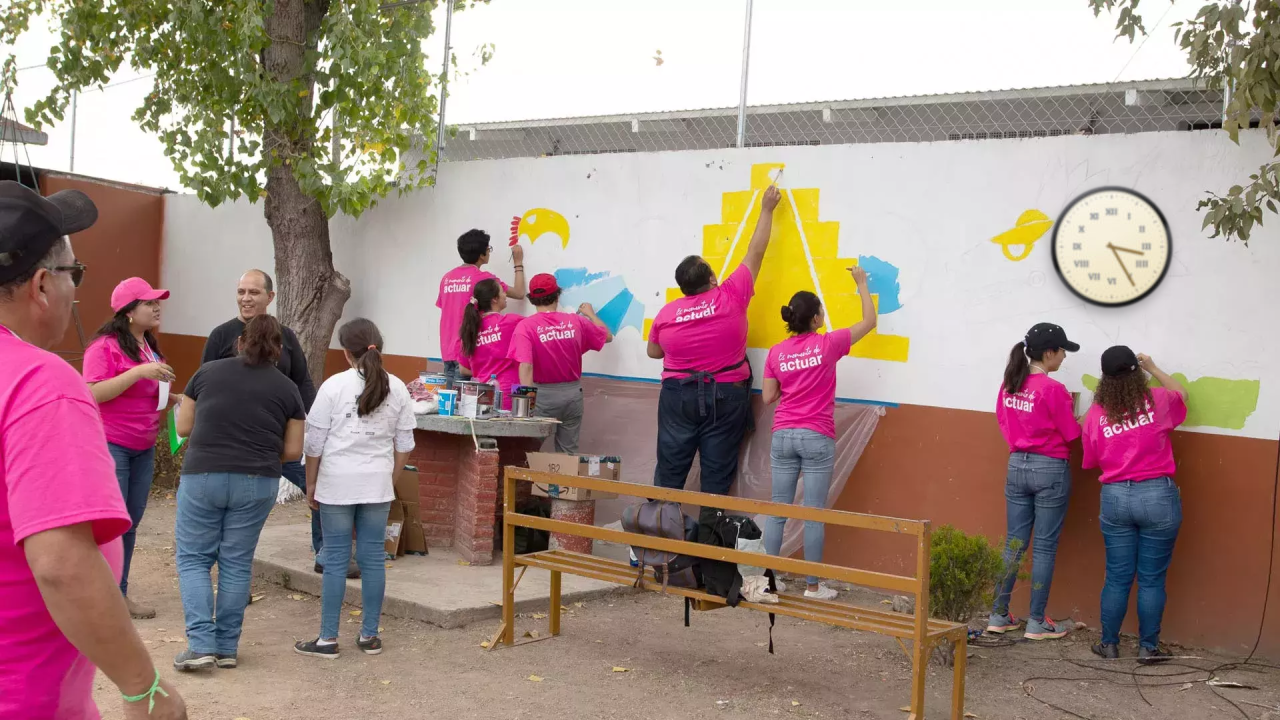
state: 3:25
